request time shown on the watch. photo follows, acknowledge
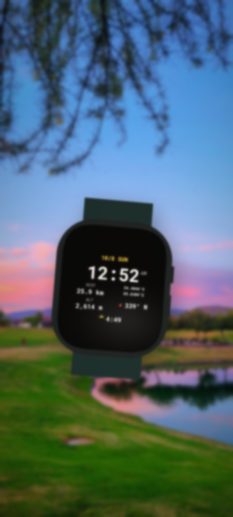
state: 12:52
